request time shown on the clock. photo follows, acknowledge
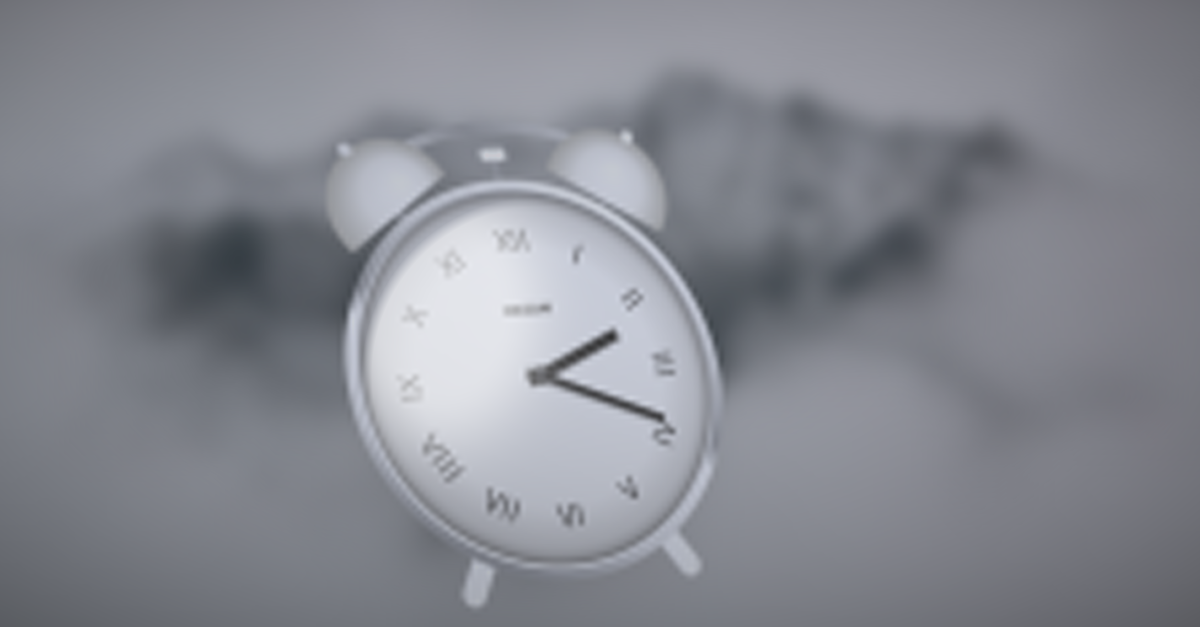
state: 2:19
